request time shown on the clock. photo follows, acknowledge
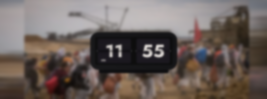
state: 11:55
